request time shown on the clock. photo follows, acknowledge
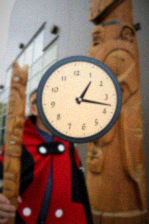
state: 1:18
